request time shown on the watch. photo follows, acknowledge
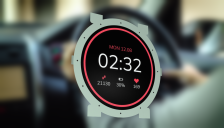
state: 2:32
